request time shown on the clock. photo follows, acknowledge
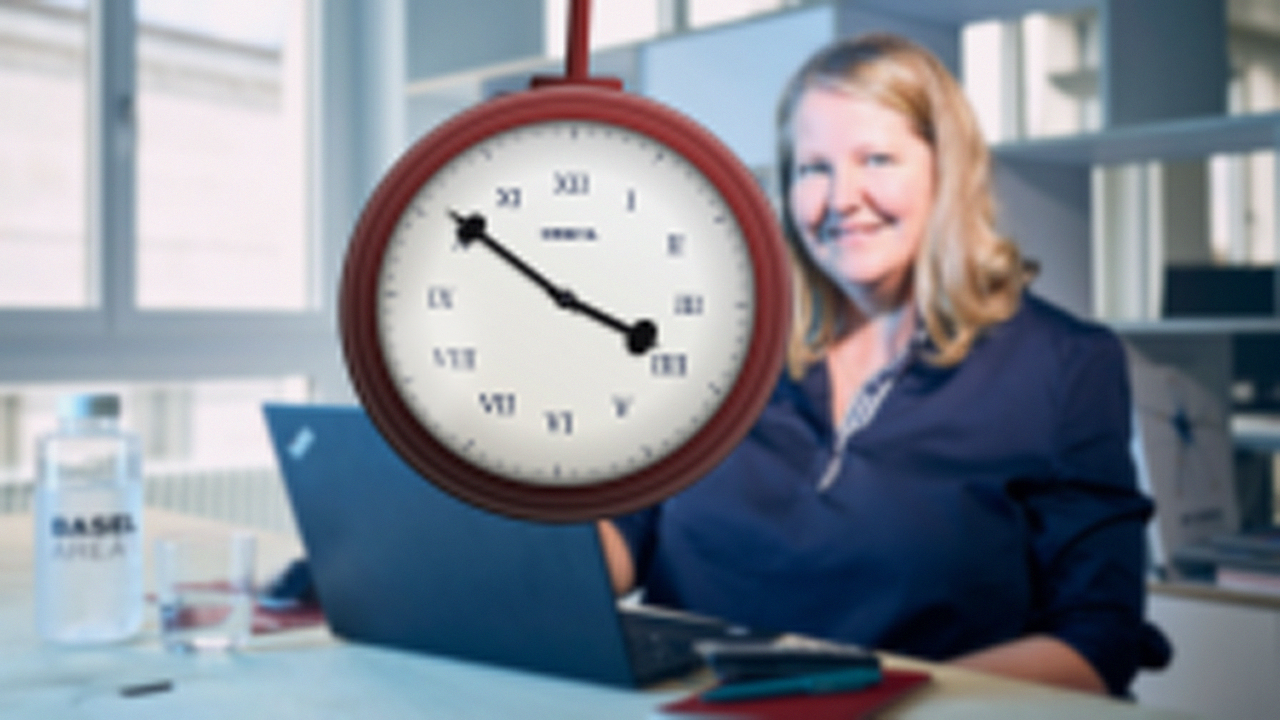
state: 3:51
